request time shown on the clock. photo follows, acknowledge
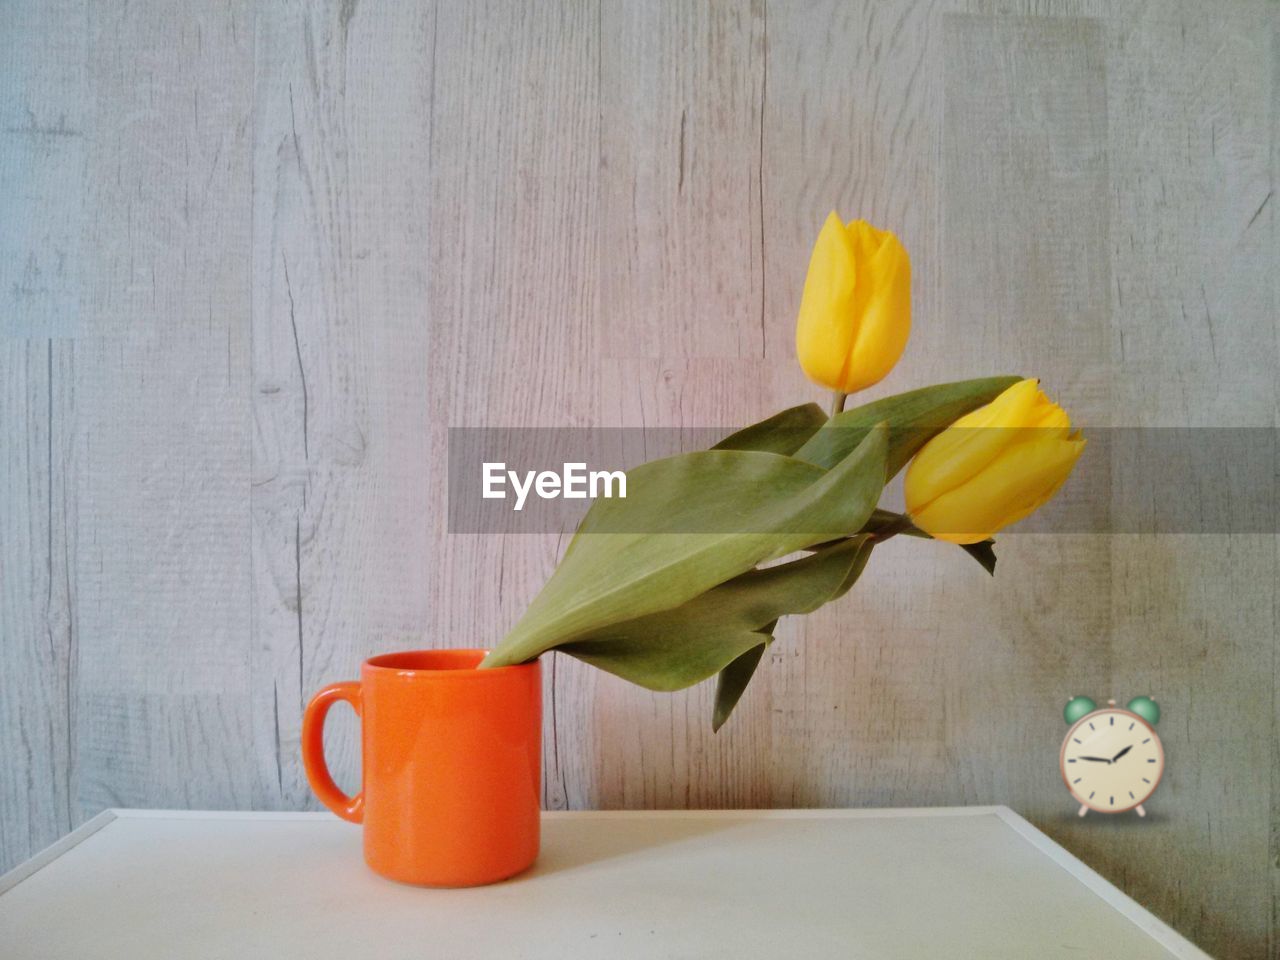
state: 1:46
